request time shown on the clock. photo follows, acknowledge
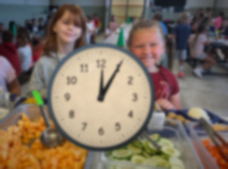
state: 12:05
